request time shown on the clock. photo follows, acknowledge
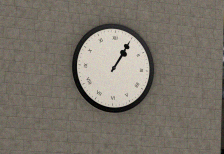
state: 1:05
